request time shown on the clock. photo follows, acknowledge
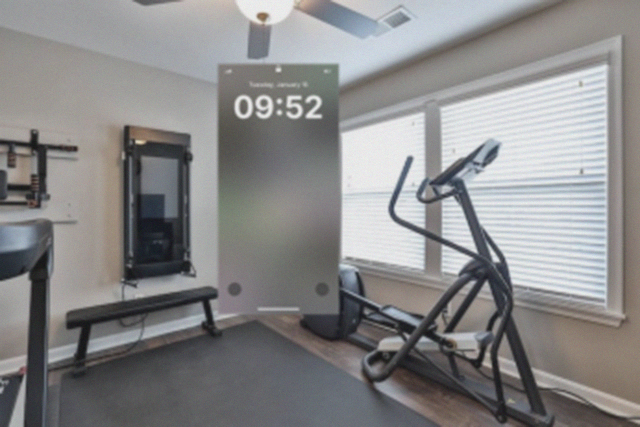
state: 9:52
